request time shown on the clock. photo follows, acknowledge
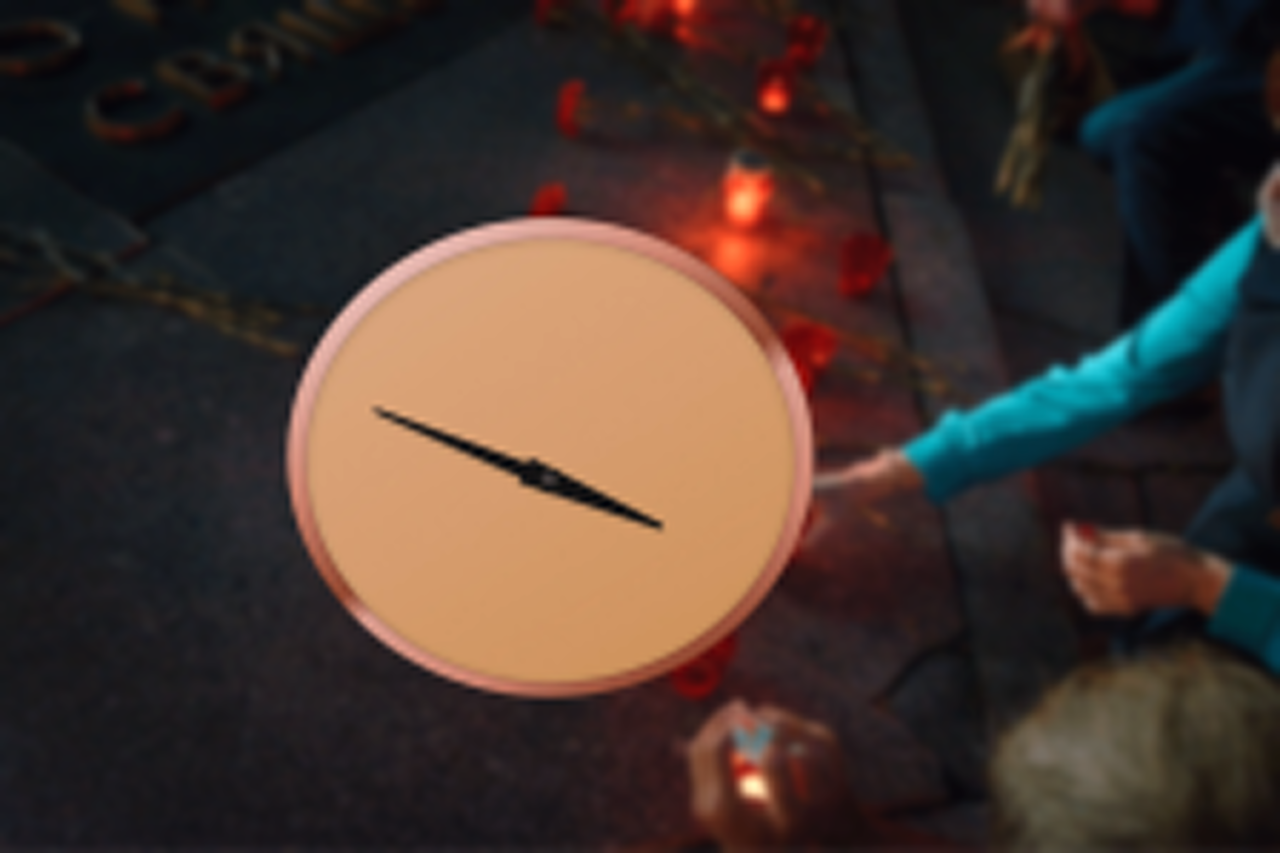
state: 3:49
